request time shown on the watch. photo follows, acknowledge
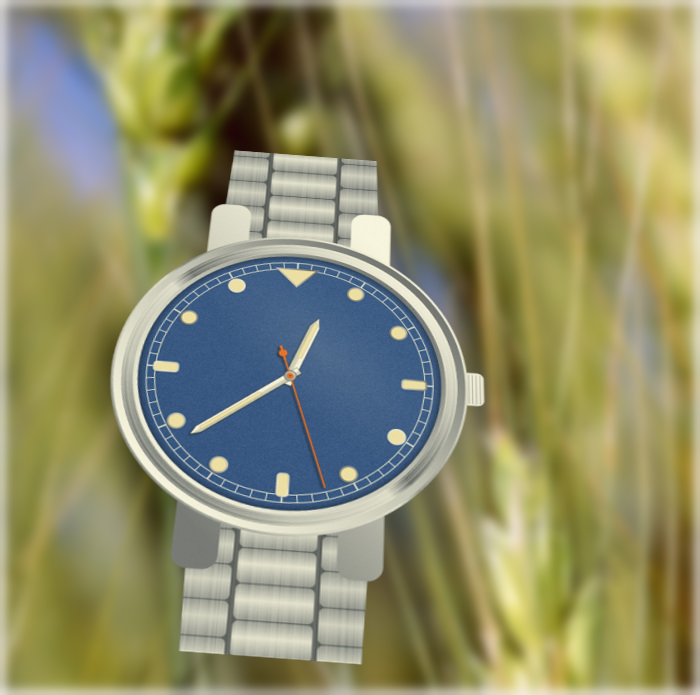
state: 12:38:27
